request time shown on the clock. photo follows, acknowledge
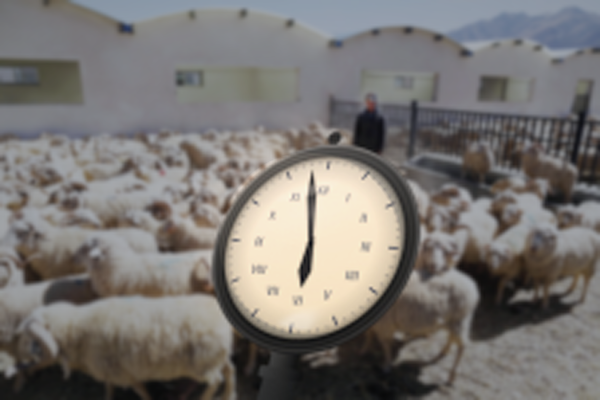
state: 5:58
